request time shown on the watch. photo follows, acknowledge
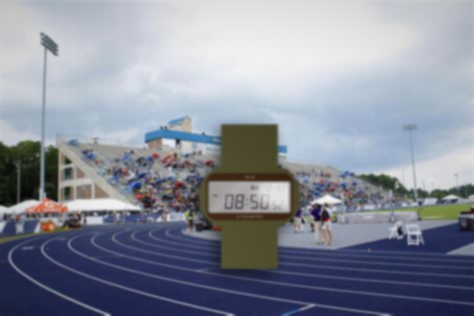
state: 8:50
